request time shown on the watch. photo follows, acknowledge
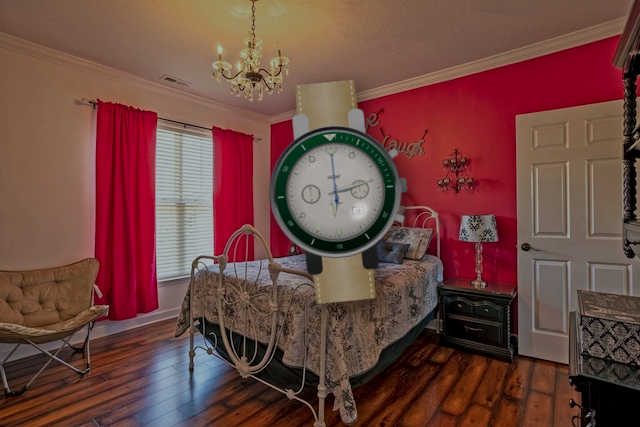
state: 6:13
